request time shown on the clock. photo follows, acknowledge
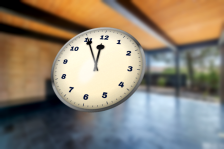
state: 11:55
